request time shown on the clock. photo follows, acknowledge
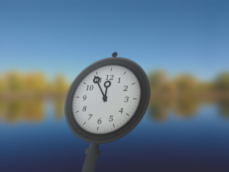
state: 11:54
